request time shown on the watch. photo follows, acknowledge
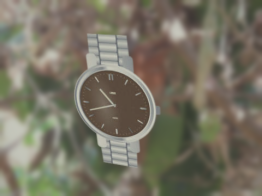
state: 10:42
